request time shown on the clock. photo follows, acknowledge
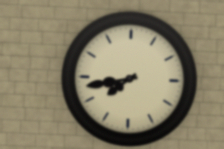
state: 7:43
